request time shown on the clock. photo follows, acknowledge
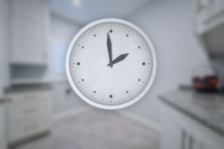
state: 1:59
